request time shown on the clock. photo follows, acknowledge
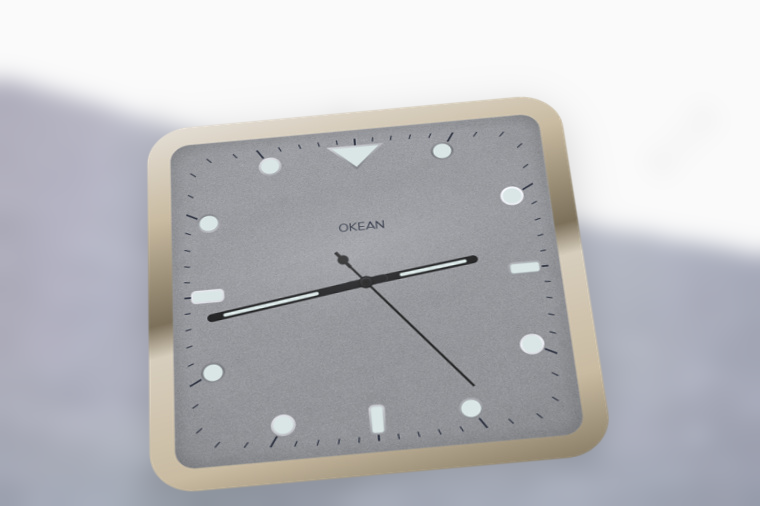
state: 2:43:24
